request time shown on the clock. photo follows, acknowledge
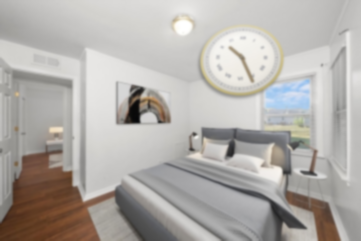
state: 10:26
